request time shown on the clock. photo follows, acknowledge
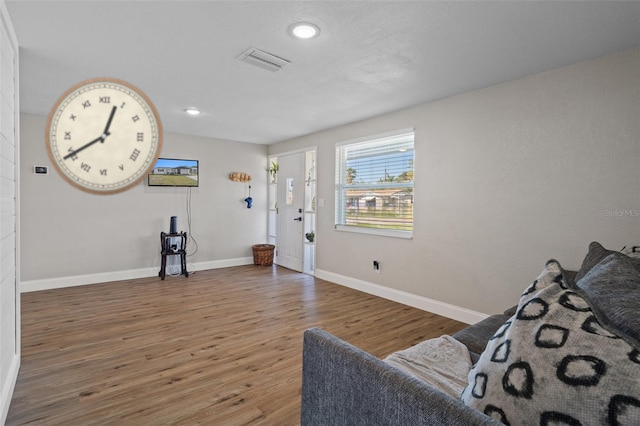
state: 12:40
